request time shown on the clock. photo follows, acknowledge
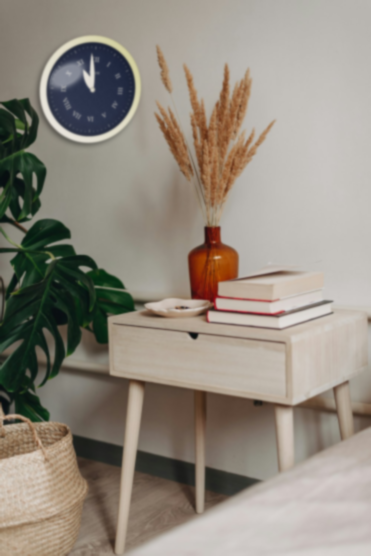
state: 10:59
